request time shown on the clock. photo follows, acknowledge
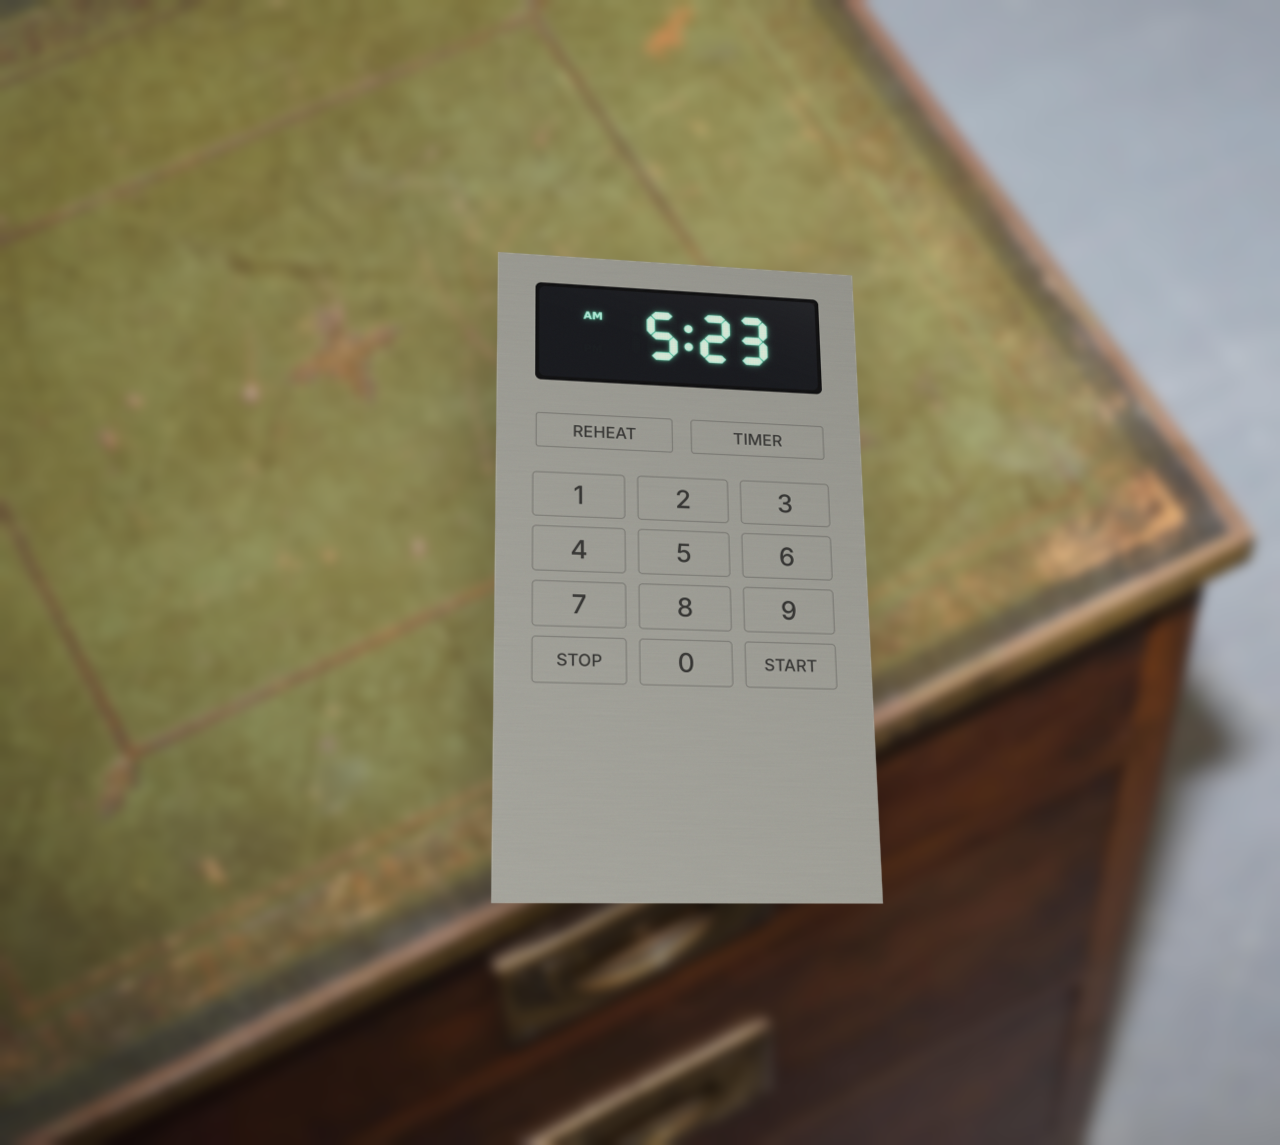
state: 5:23
